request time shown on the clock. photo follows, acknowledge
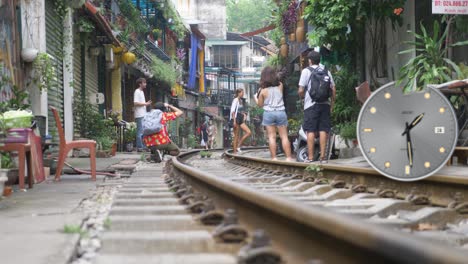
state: 1:29
